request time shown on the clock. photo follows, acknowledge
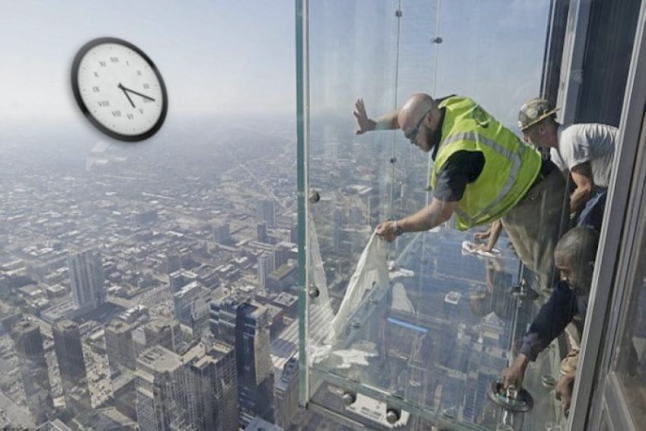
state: 5:19
